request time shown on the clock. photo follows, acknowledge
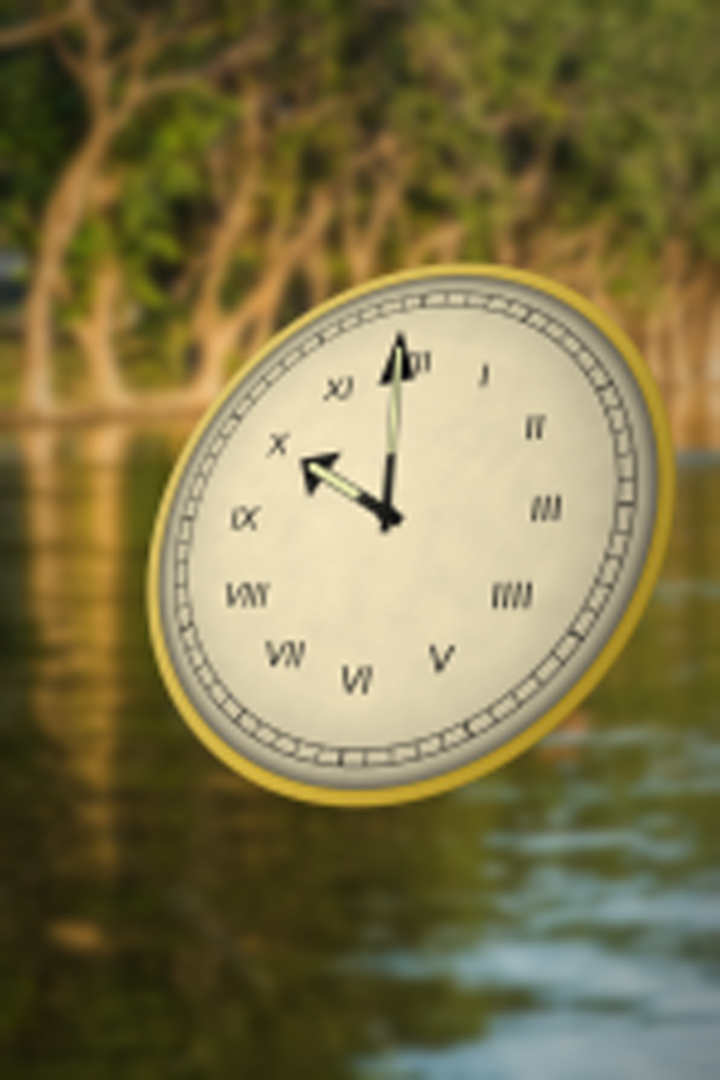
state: 9:59
